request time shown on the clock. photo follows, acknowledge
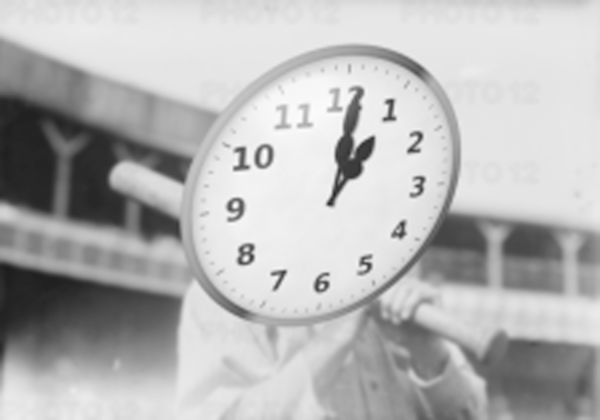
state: 1:01
